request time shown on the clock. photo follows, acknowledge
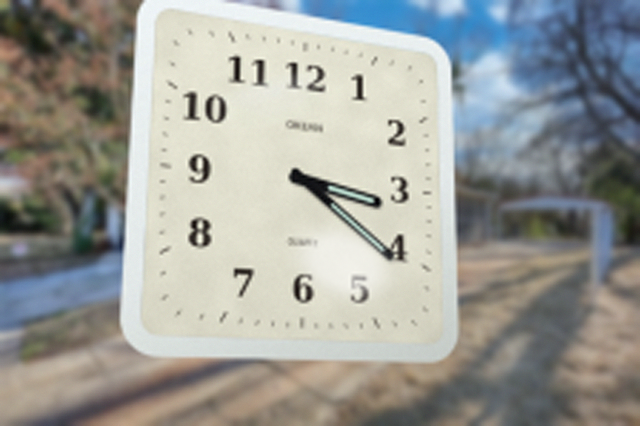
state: 3:21
